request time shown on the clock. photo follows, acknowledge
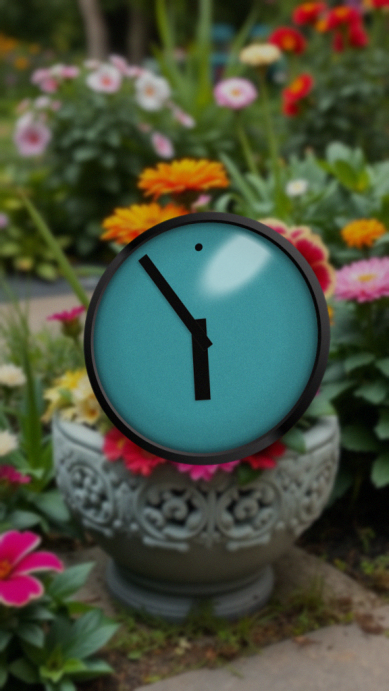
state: 5:54
